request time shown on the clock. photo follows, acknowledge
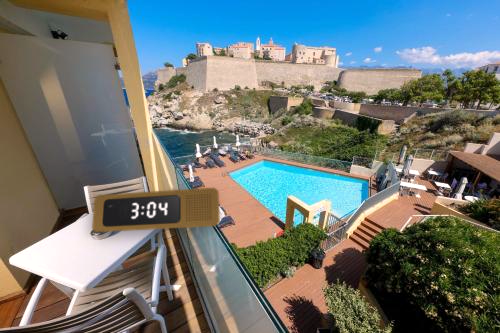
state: 3:04
